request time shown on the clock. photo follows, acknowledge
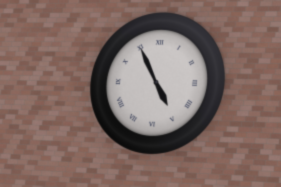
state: 4:55
